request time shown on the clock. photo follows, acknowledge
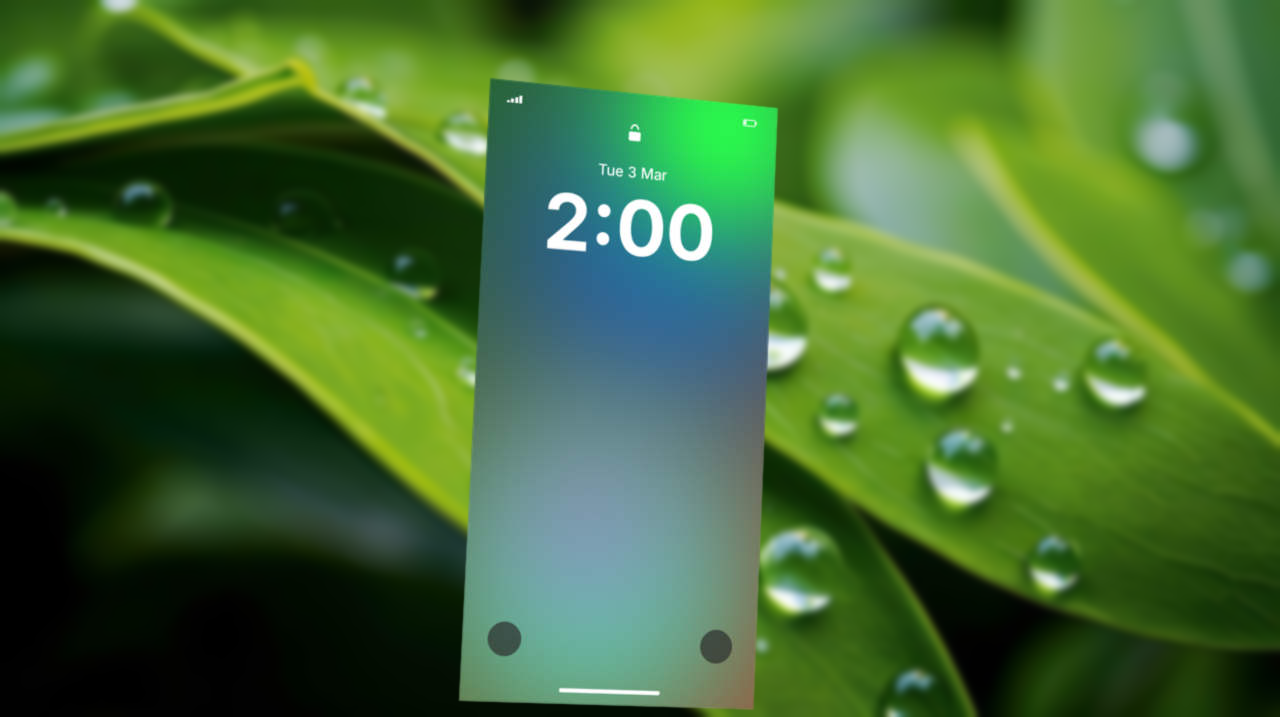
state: 2:00
